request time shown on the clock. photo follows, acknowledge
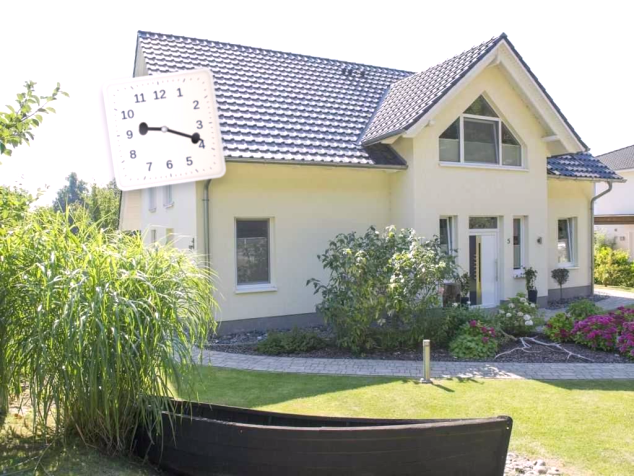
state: 9:19
